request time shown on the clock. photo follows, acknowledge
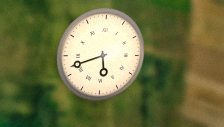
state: 5:42
